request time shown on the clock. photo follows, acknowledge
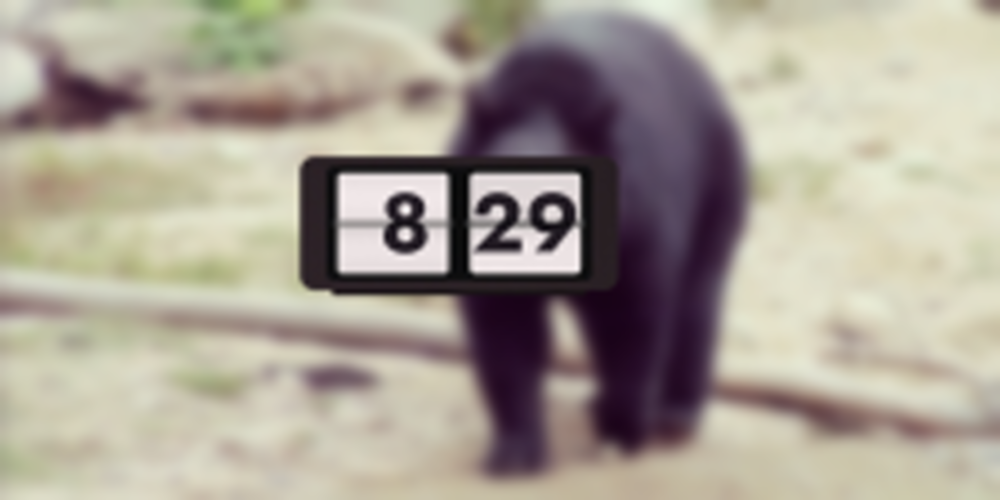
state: 8:29
